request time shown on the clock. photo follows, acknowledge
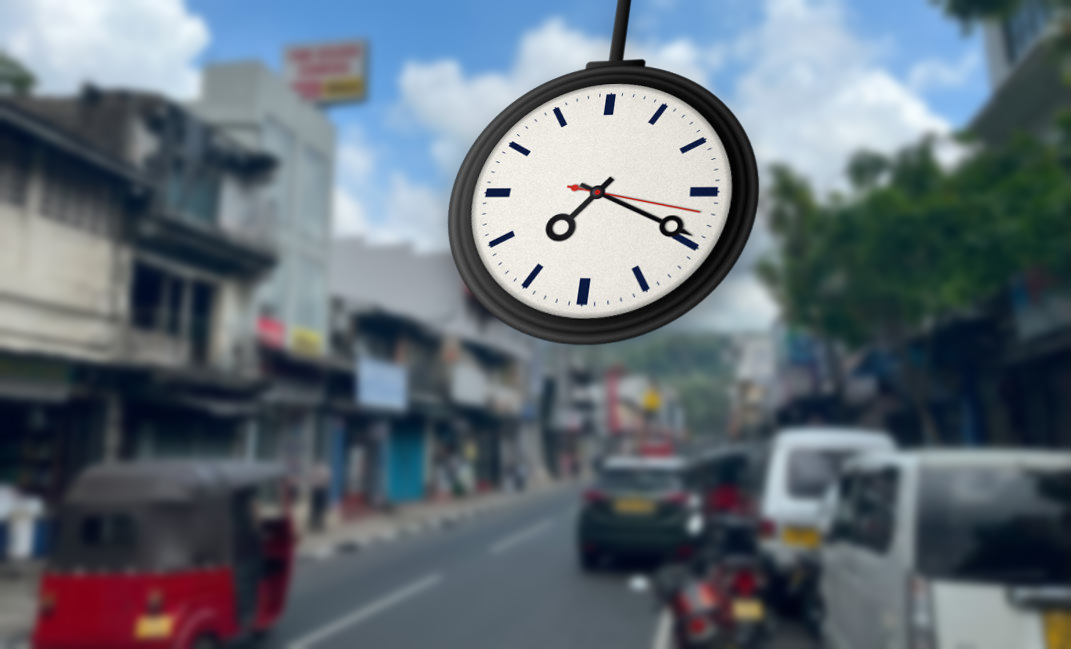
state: 7:19:17
